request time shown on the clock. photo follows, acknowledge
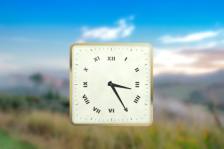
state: 3:25
